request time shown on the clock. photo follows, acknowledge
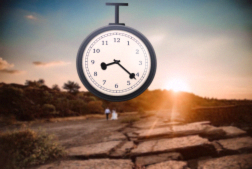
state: 8:22
